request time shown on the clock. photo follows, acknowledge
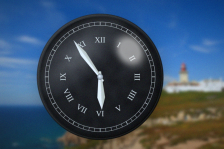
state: 5:54
